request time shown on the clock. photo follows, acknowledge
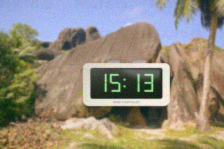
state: 15:13
